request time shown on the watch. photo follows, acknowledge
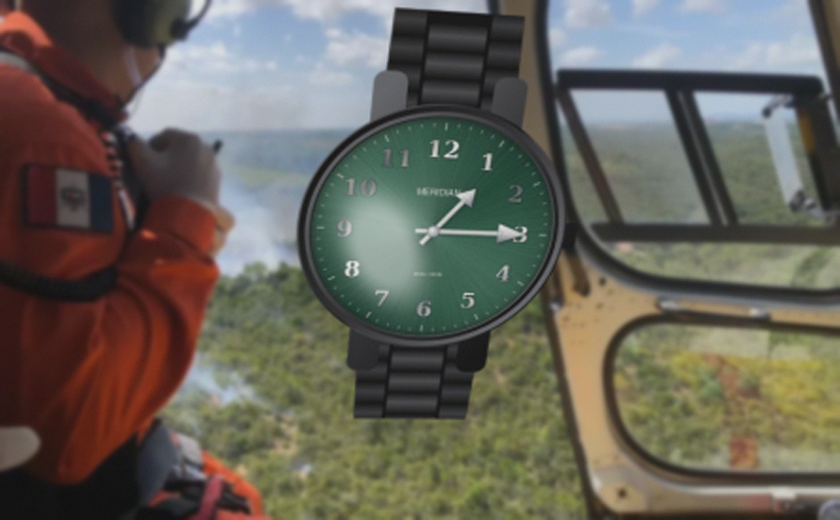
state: 1:15
